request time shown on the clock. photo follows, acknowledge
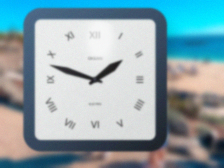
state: 1:48
